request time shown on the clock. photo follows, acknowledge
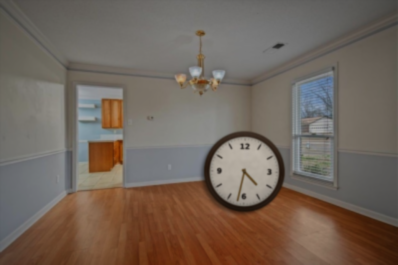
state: 4:32
